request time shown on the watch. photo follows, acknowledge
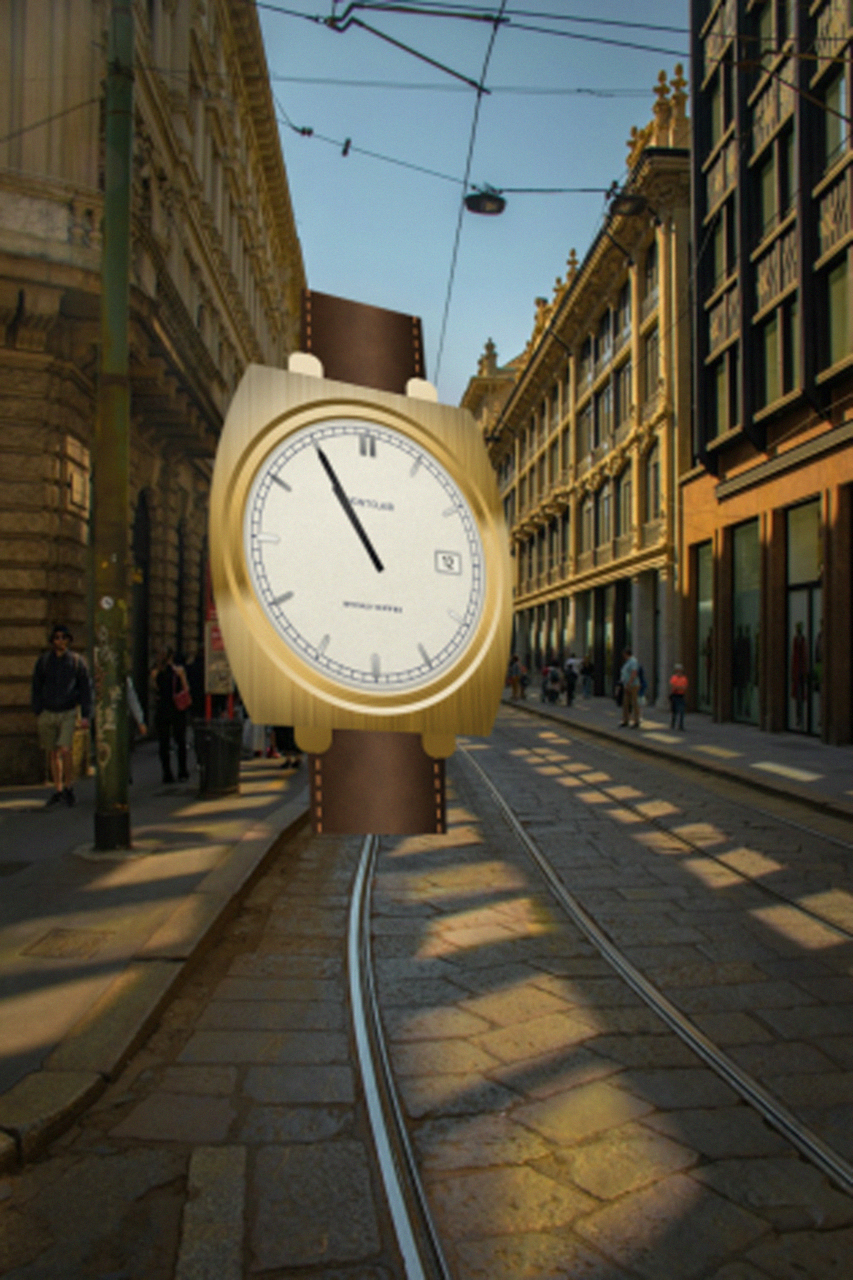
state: 10:55
